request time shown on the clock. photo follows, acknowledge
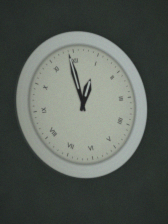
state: 12:59
